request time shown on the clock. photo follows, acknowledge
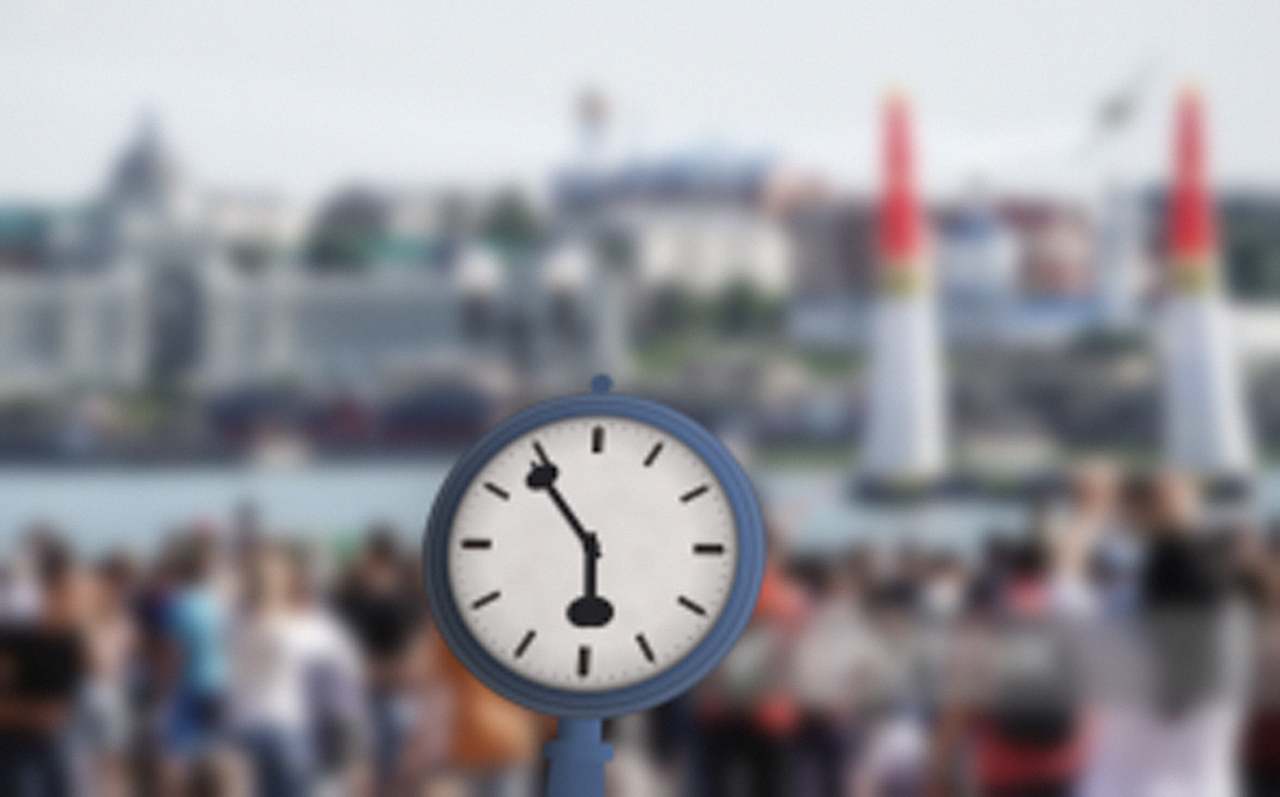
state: 5:54
